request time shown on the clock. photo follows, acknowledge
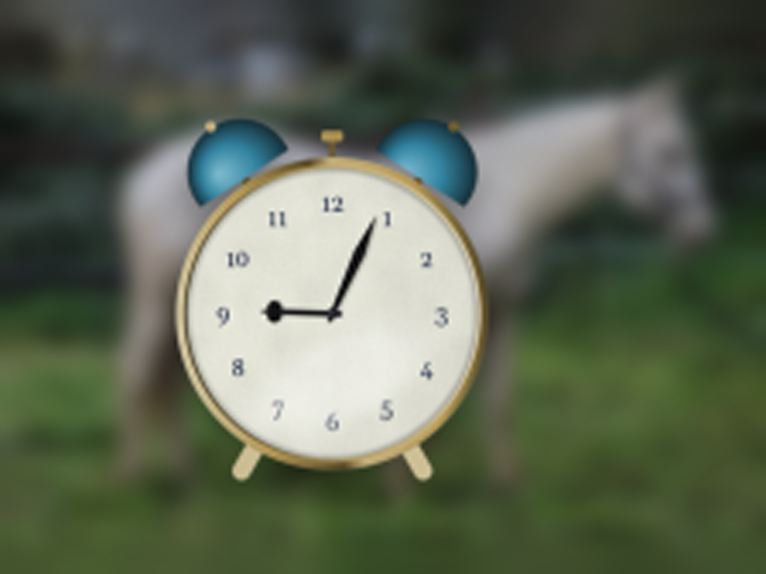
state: 9:04
